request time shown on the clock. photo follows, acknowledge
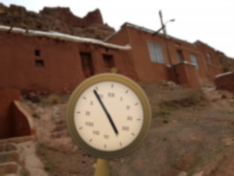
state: 4:54
